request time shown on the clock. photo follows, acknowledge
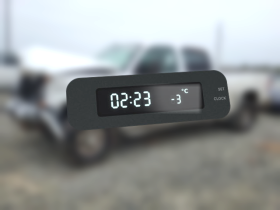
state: 2:23
